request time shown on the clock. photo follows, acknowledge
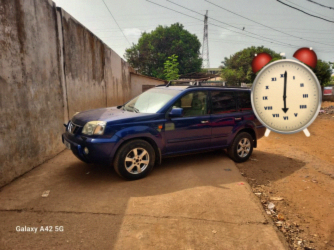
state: 6:01
